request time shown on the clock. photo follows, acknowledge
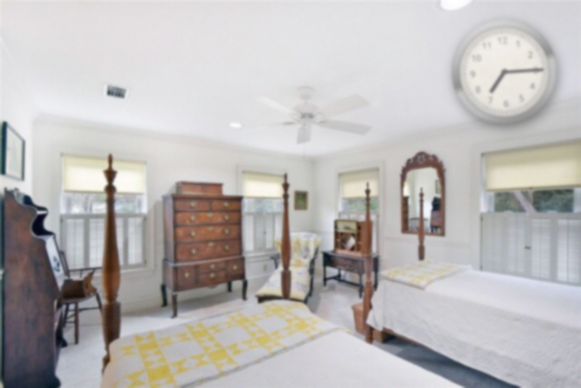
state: 7:15
